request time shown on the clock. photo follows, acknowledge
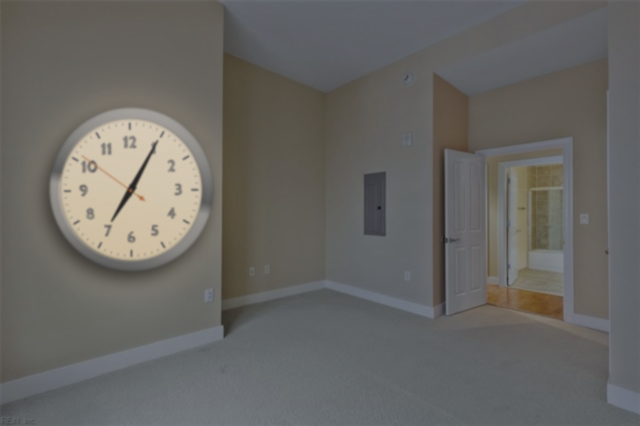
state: 7:04:51
